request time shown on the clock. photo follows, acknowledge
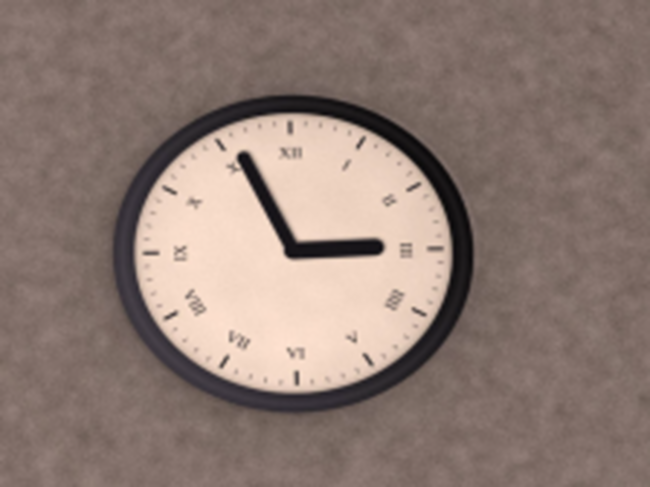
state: 2:56
